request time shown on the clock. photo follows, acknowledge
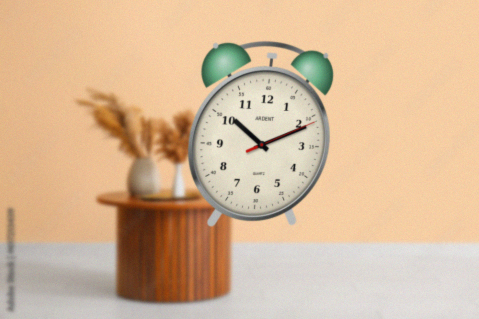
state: 10:11:11
